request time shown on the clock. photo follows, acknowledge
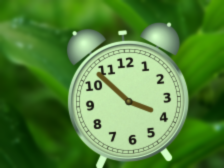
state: 3:53
